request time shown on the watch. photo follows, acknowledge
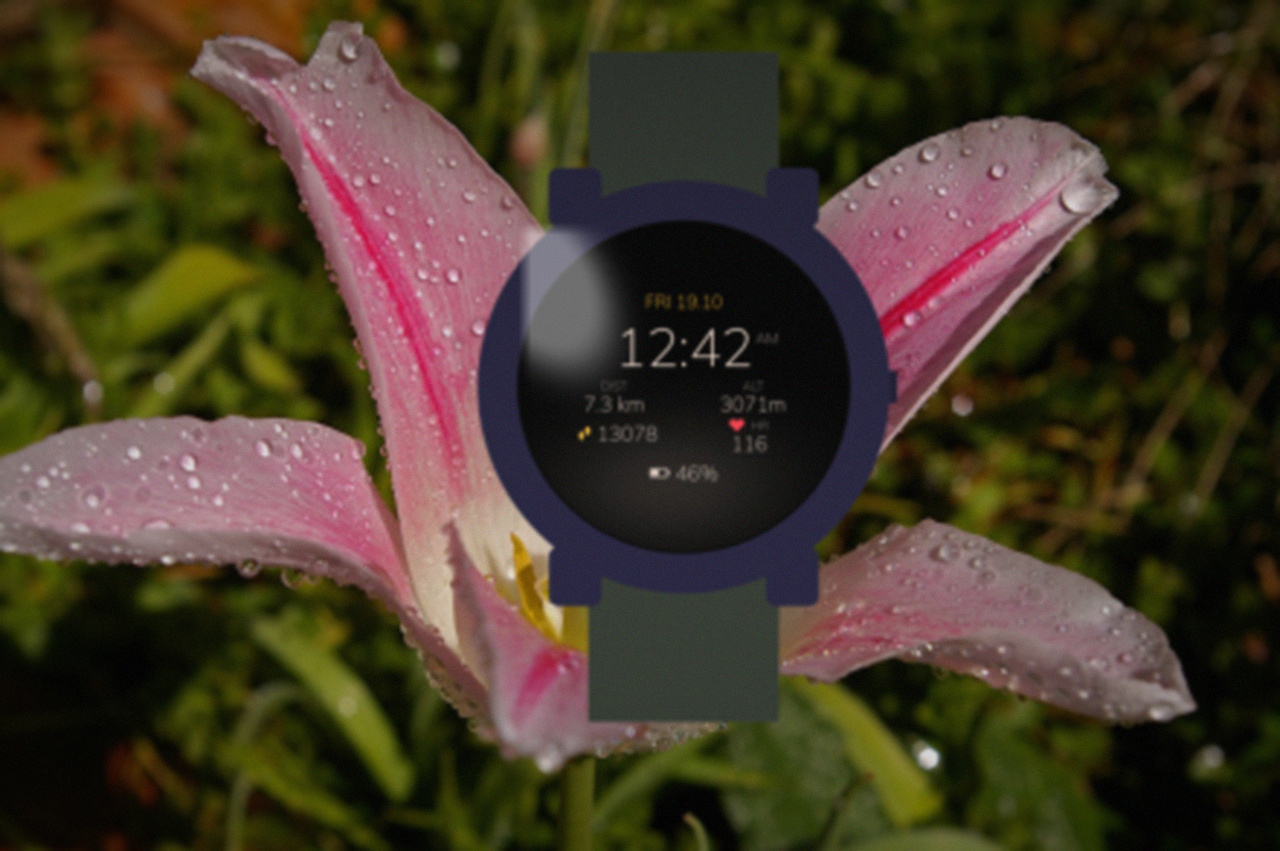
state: 12:42
